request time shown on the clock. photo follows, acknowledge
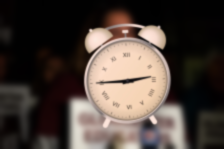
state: 2:45
